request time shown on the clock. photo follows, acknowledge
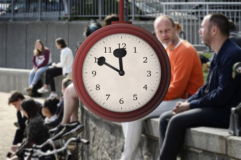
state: 11:50
